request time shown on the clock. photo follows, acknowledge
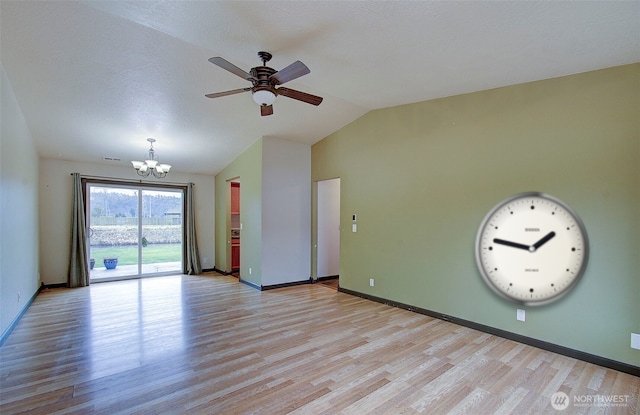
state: 1:47
